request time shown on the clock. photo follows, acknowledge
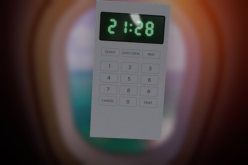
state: 21:28
